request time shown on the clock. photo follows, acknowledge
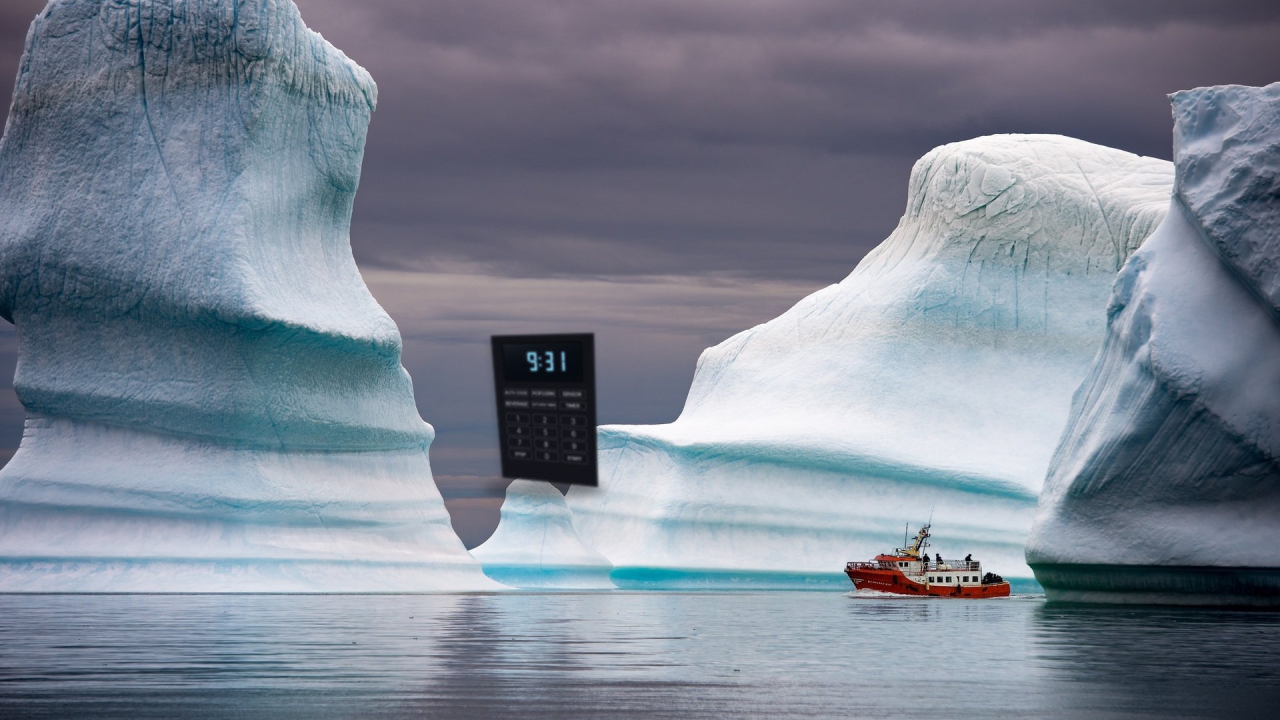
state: 9:31
